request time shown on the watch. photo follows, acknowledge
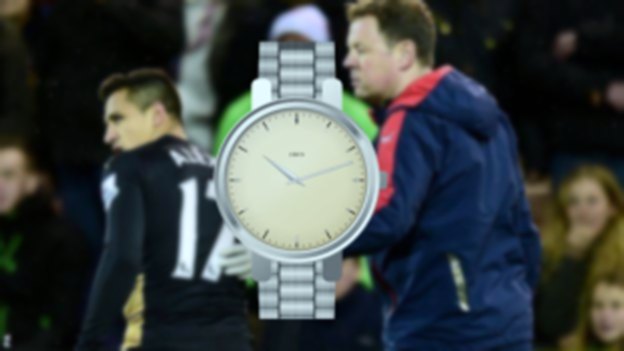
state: 10:12
